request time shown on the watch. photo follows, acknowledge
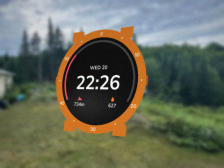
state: 22:26
